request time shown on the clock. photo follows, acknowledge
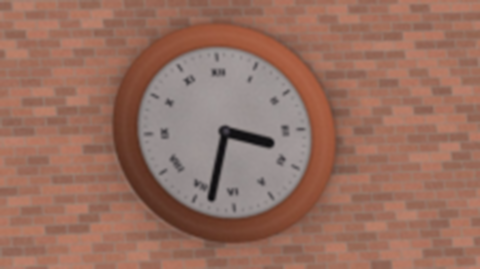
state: 3:33
